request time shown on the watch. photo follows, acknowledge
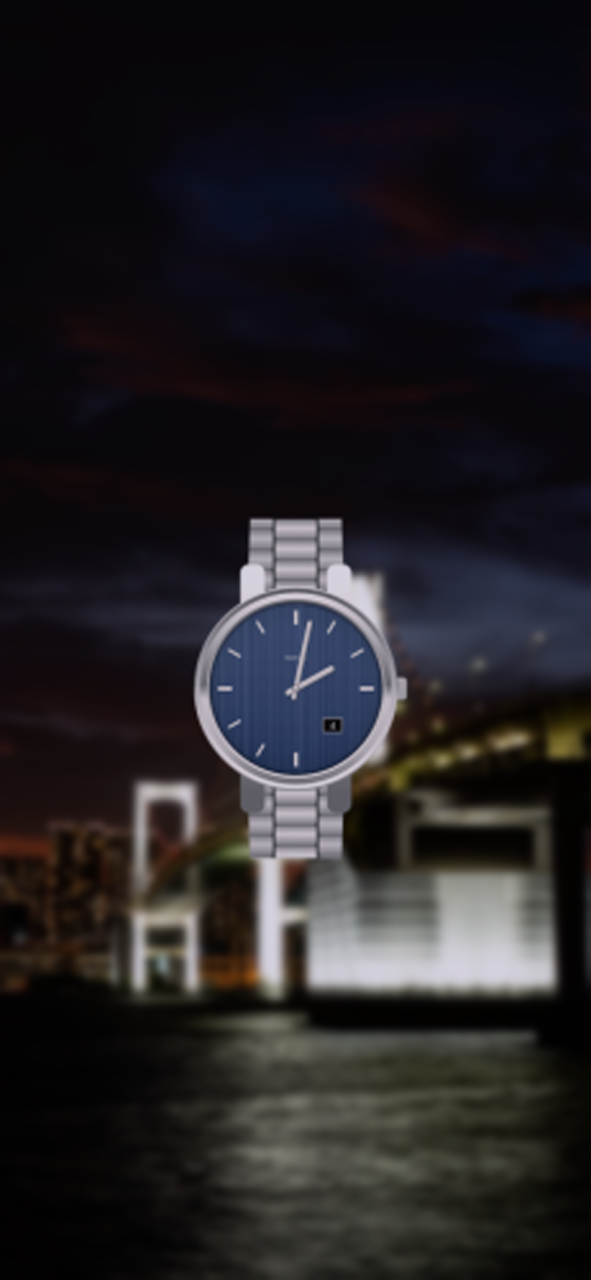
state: 2:02
